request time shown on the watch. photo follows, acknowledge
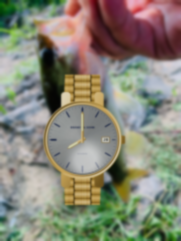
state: 8:00
